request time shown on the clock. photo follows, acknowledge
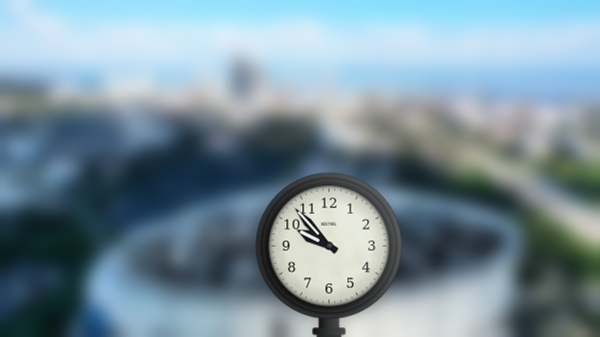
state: 9:53
